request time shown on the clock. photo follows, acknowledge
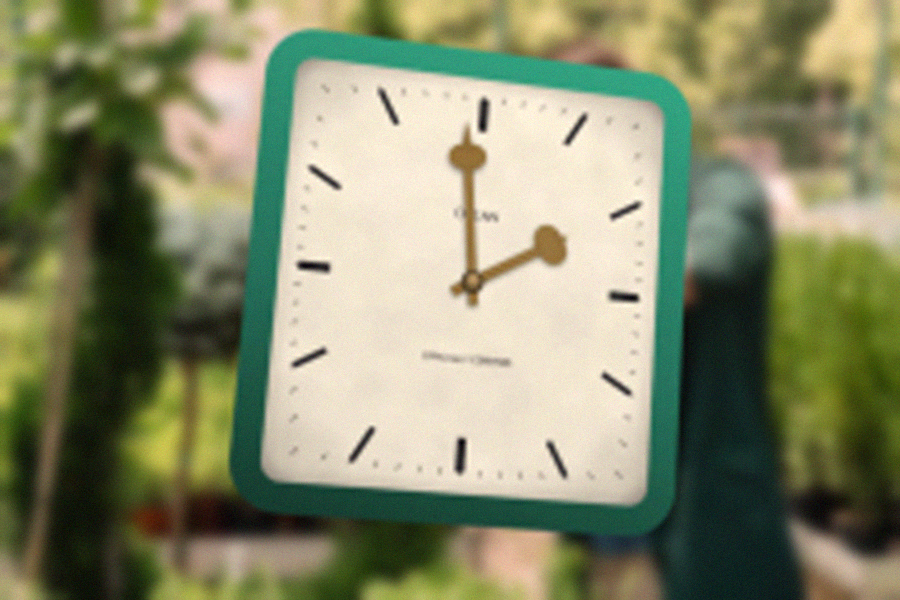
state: 1:59
